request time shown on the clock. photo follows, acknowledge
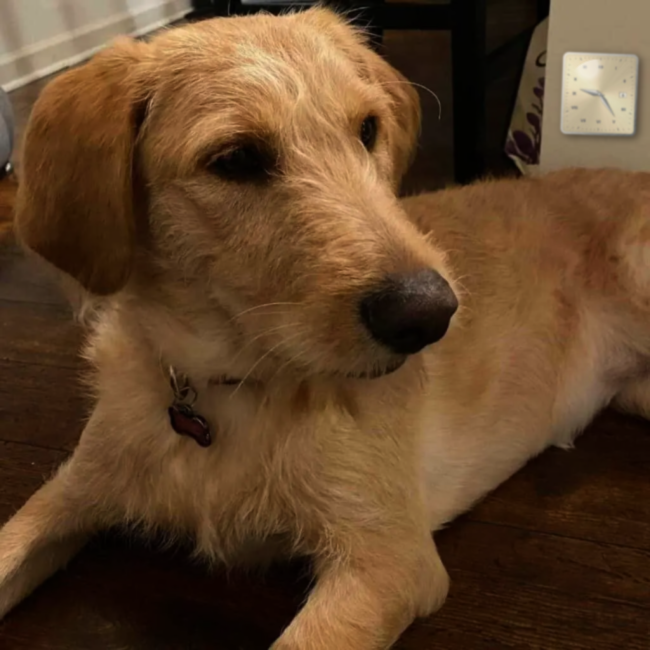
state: 9:24
